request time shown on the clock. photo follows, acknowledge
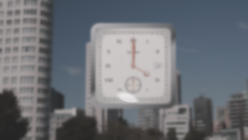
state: 4:00
